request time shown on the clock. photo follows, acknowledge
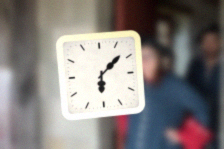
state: 6:08
